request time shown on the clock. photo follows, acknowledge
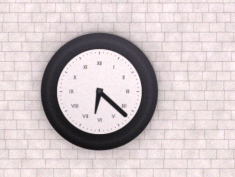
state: 6:22
